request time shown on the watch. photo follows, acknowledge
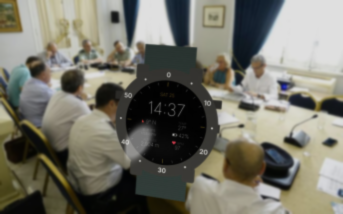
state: 14:37
